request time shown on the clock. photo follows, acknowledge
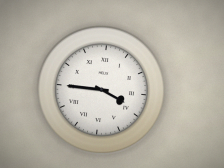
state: 3:45
